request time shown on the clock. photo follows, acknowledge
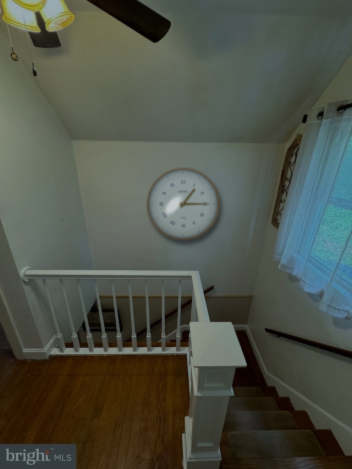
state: 1:15
